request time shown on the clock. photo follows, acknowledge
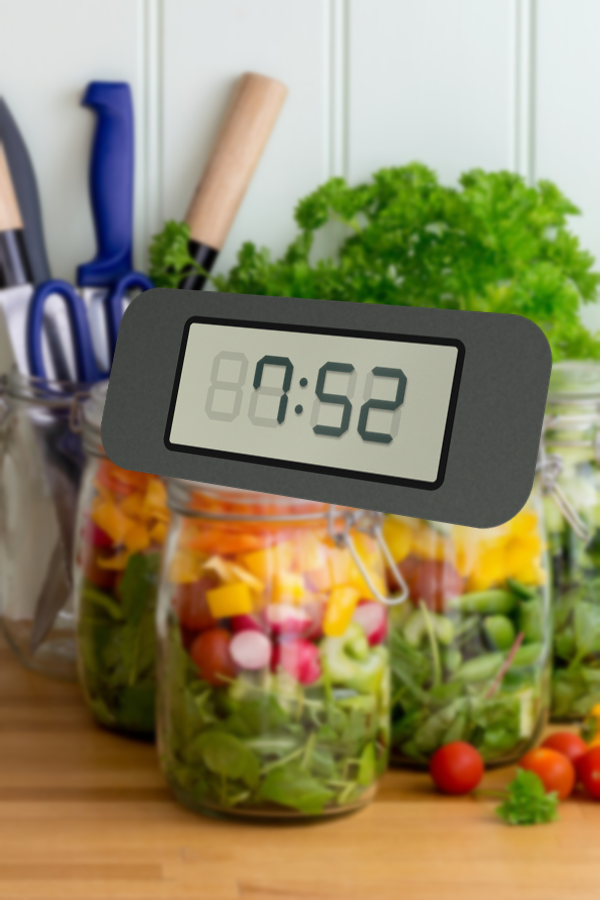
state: 7:52
